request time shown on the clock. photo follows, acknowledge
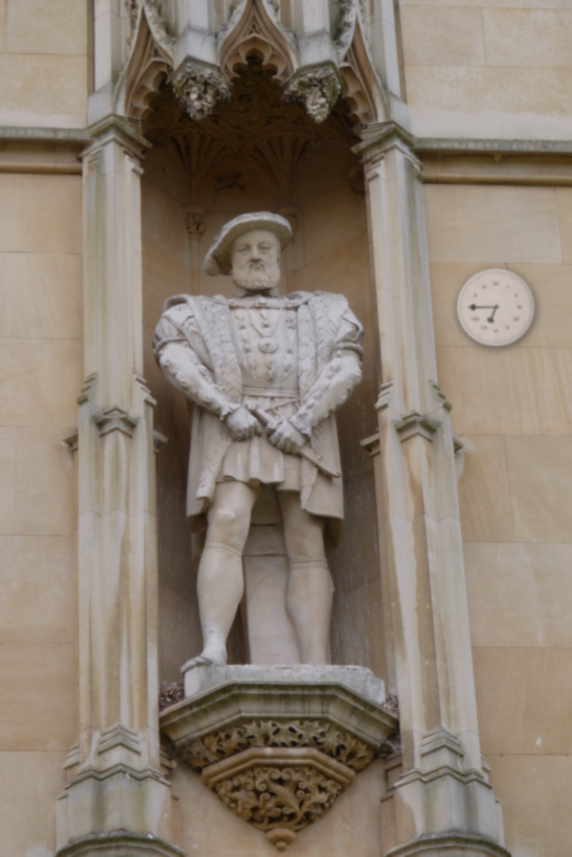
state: 6:45
